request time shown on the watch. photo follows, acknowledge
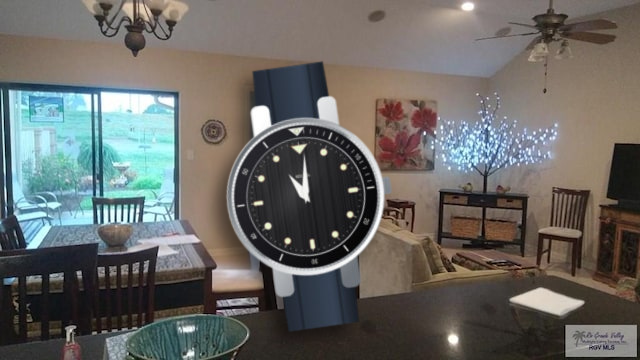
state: 11:01
